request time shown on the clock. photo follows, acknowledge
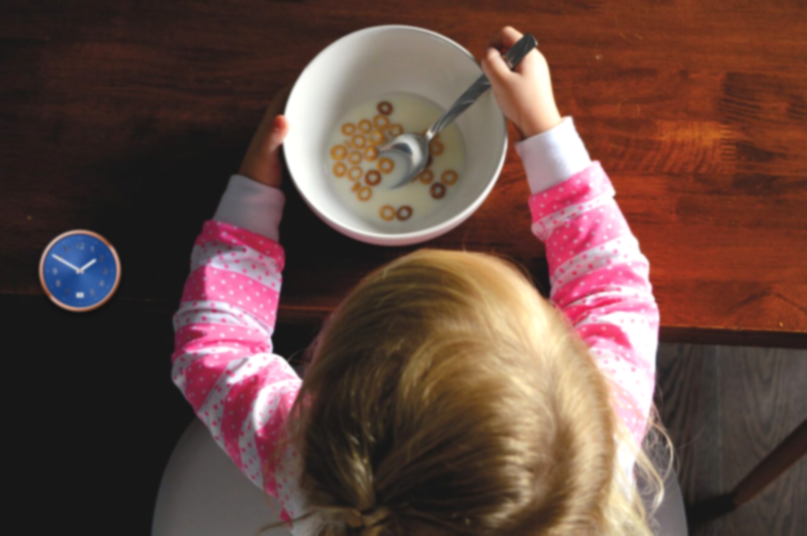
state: 1:50
